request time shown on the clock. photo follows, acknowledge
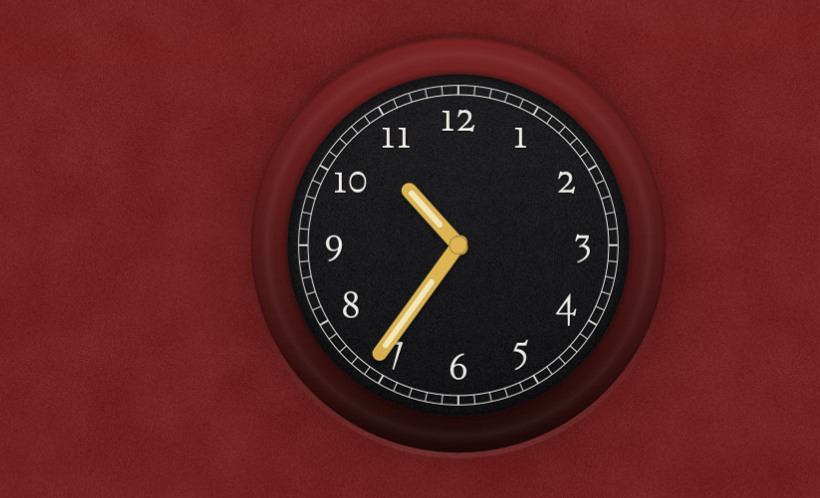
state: 10:36
